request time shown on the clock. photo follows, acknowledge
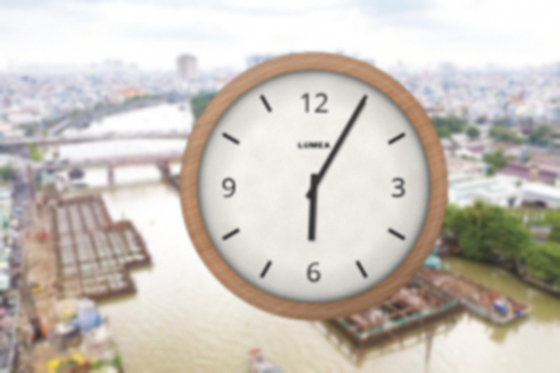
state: 6:05
